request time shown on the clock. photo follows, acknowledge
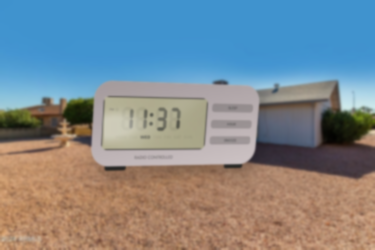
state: 11:37
